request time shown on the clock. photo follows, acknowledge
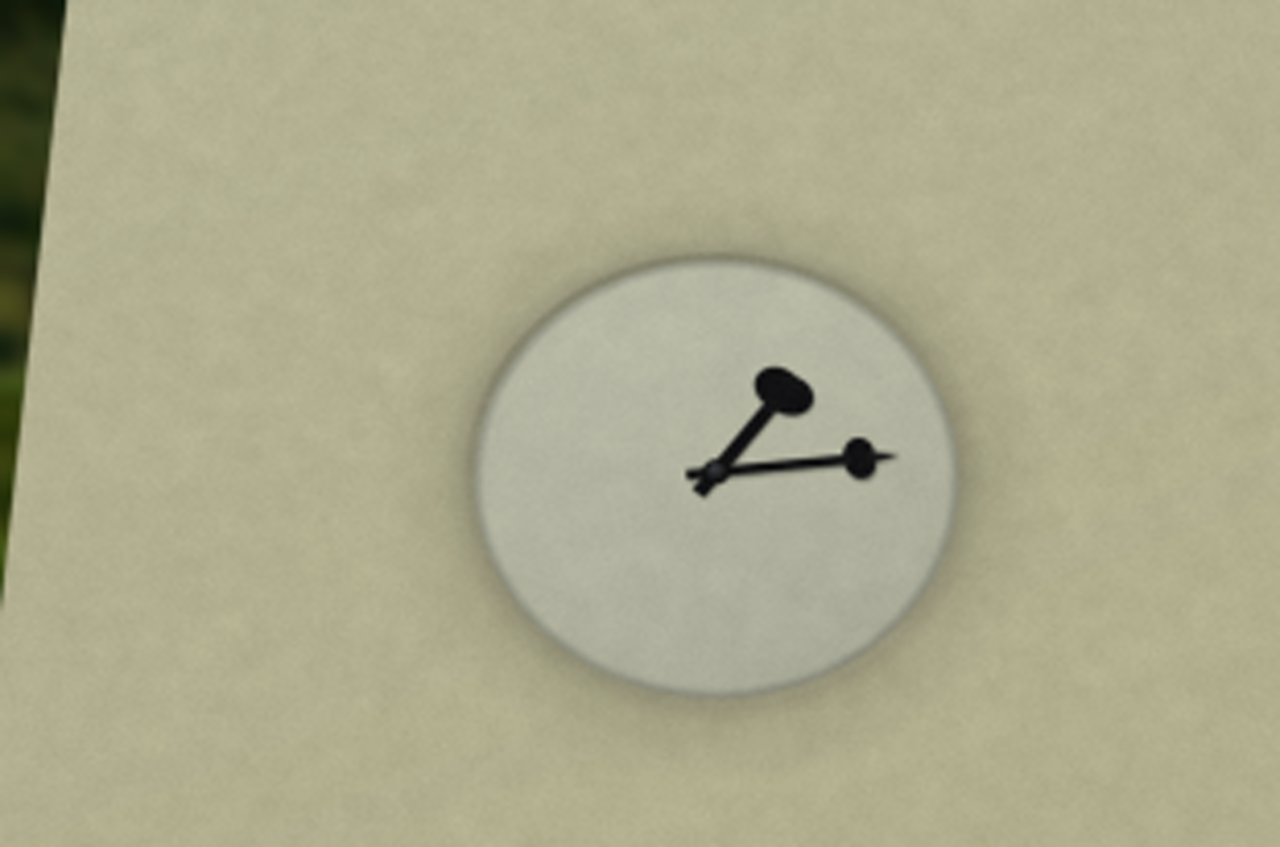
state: 1:14
